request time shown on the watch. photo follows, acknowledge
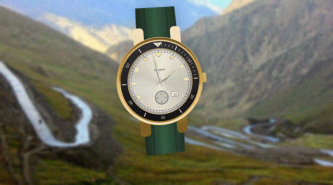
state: 1:58
